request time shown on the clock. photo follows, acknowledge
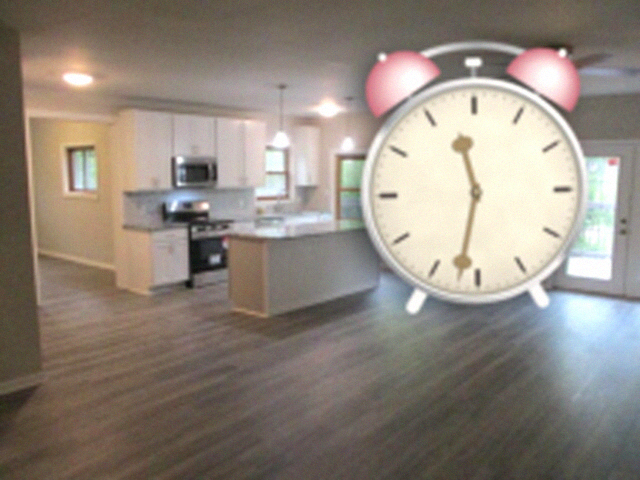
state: 11:32
